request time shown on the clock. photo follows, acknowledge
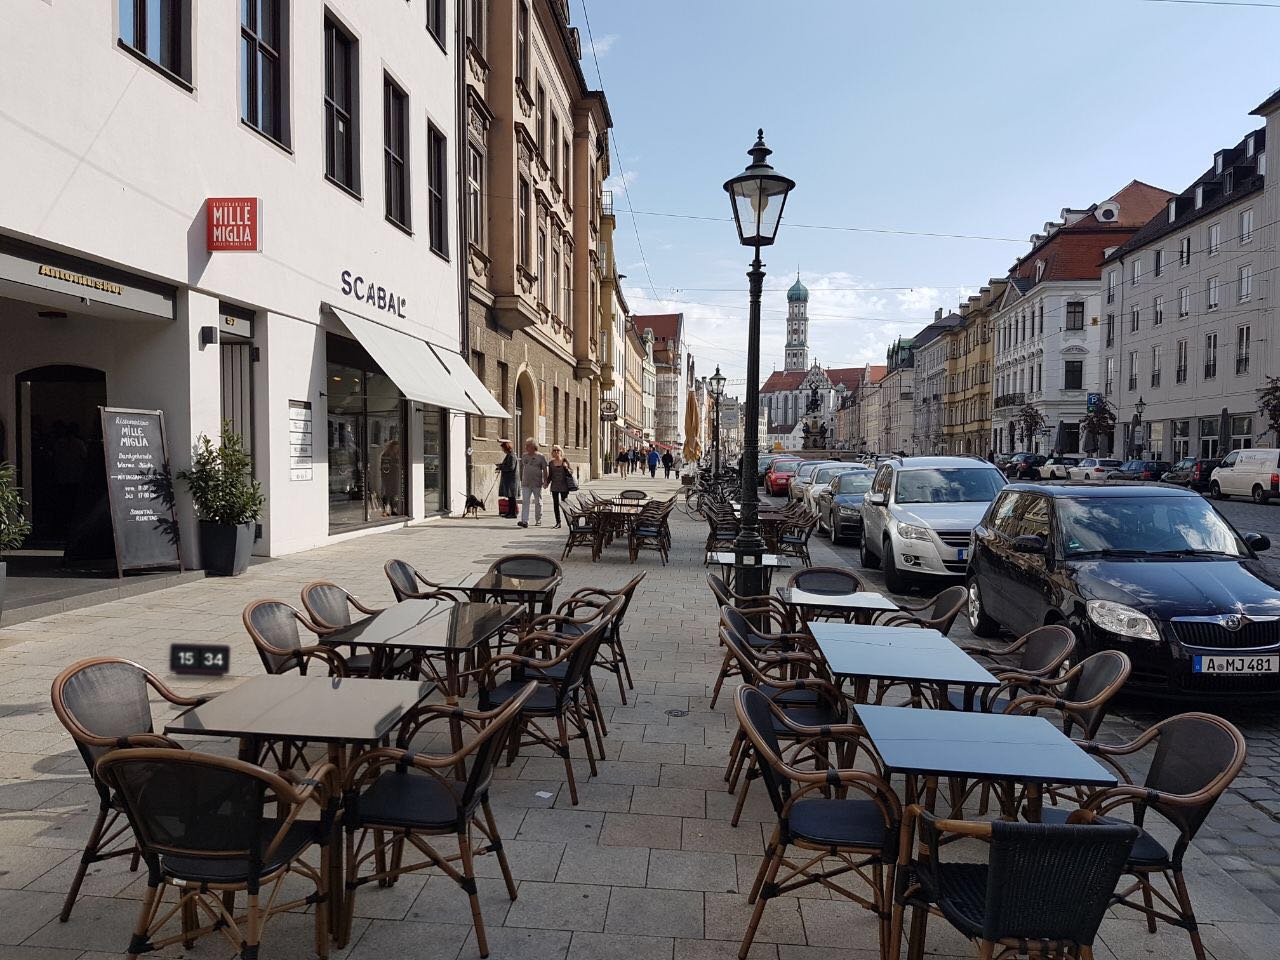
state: 15:34
